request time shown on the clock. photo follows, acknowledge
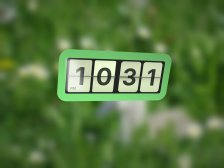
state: 10:31
